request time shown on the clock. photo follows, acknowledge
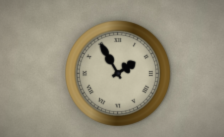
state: 1:55
